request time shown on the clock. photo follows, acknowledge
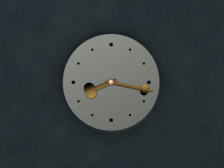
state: 8:17
